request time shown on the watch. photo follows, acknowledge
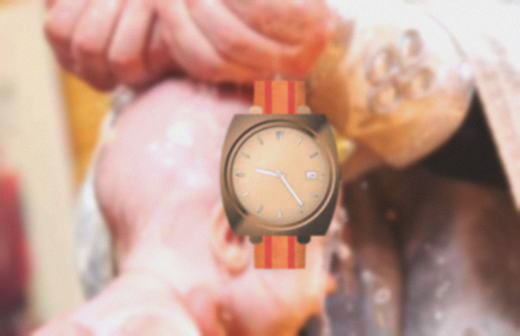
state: 9:24
